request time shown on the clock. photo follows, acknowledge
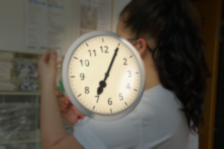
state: 7:05
